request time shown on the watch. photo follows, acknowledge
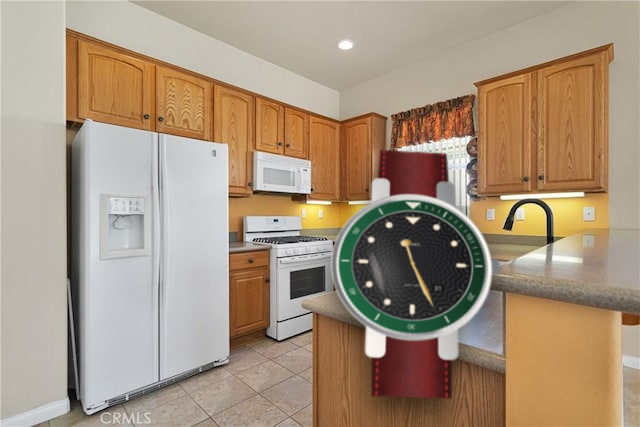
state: 11:26
